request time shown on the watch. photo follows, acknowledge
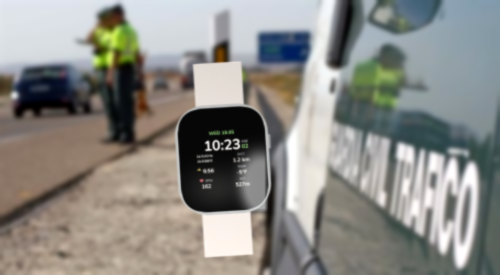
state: 10:23
